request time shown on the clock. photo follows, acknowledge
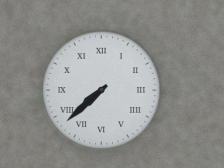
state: 7:38
